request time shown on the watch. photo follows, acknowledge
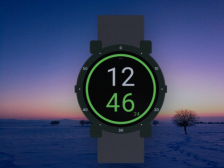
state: 12:46
